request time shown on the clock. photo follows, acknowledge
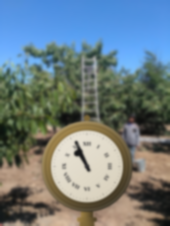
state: 10:56
